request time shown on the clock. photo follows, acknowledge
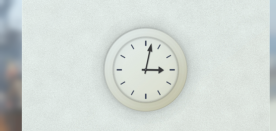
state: 3:02
